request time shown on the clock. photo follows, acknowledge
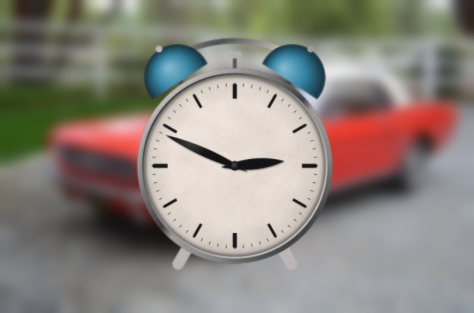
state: 2:49
